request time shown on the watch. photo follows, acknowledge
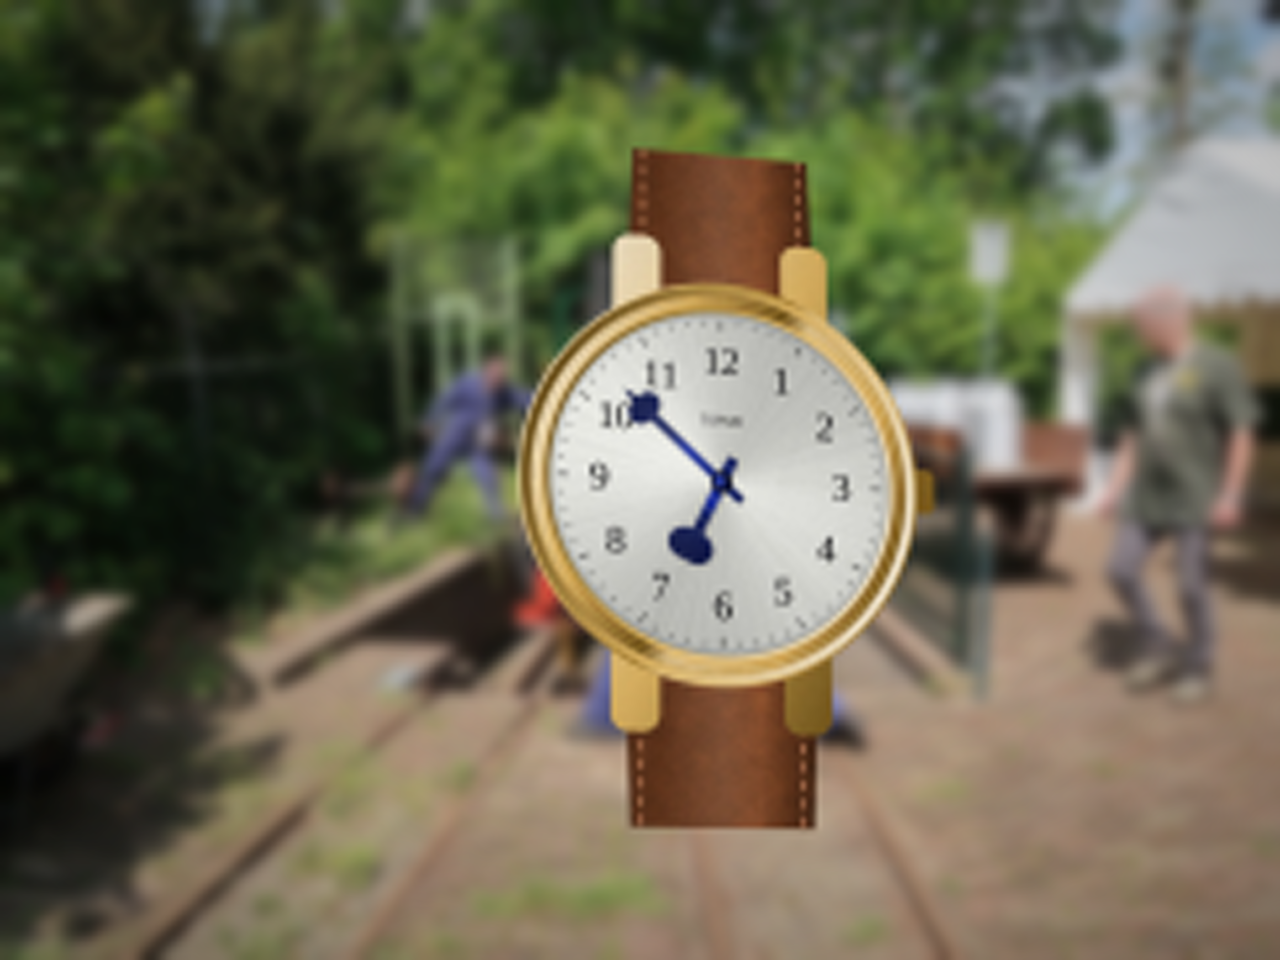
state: 6:52
